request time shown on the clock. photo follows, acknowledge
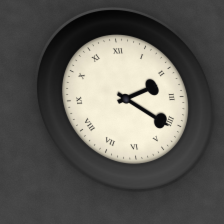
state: 2:21
